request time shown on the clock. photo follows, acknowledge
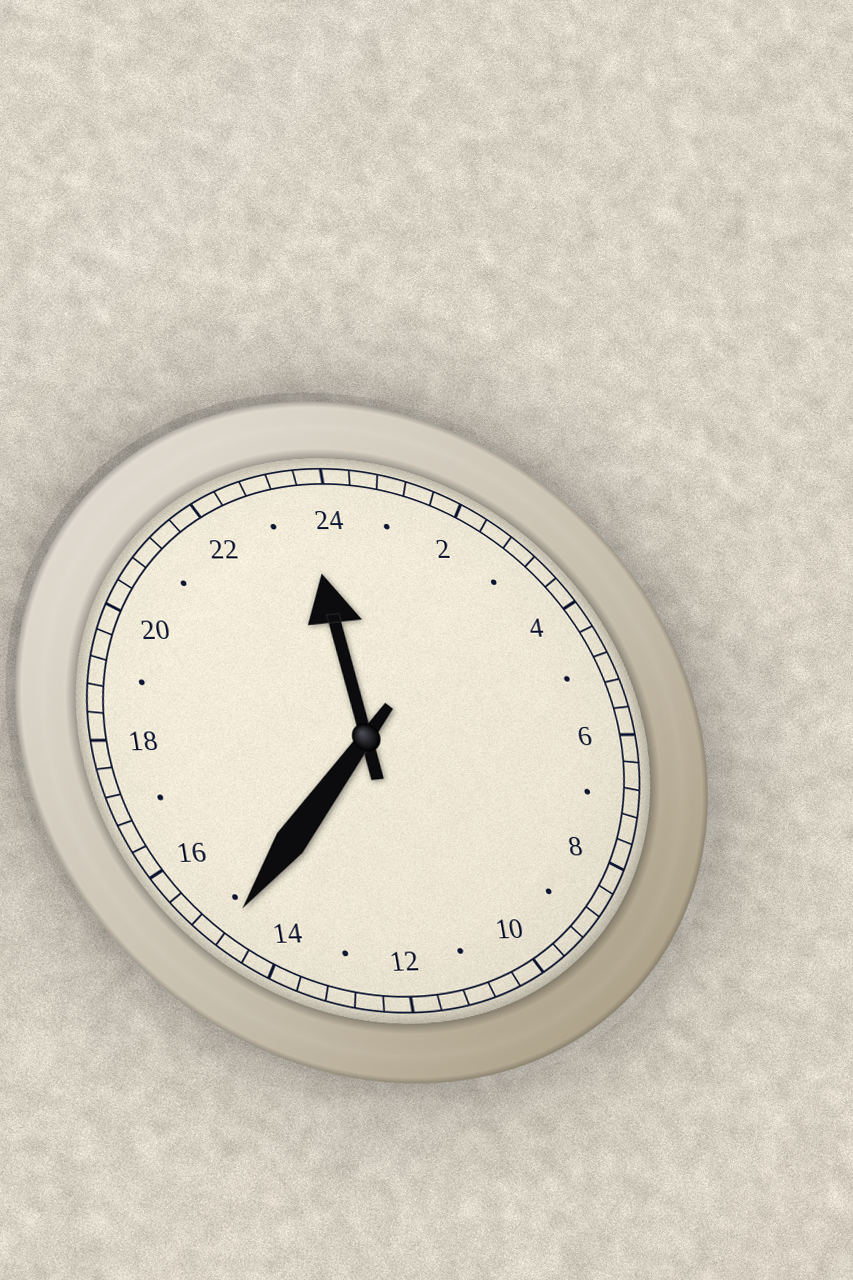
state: 23:37
